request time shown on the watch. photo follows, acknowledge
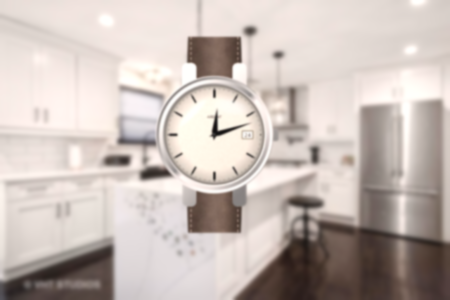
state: 12:12
